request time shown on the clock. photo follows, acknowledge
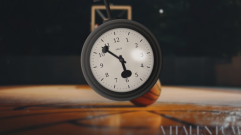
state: 5:53
